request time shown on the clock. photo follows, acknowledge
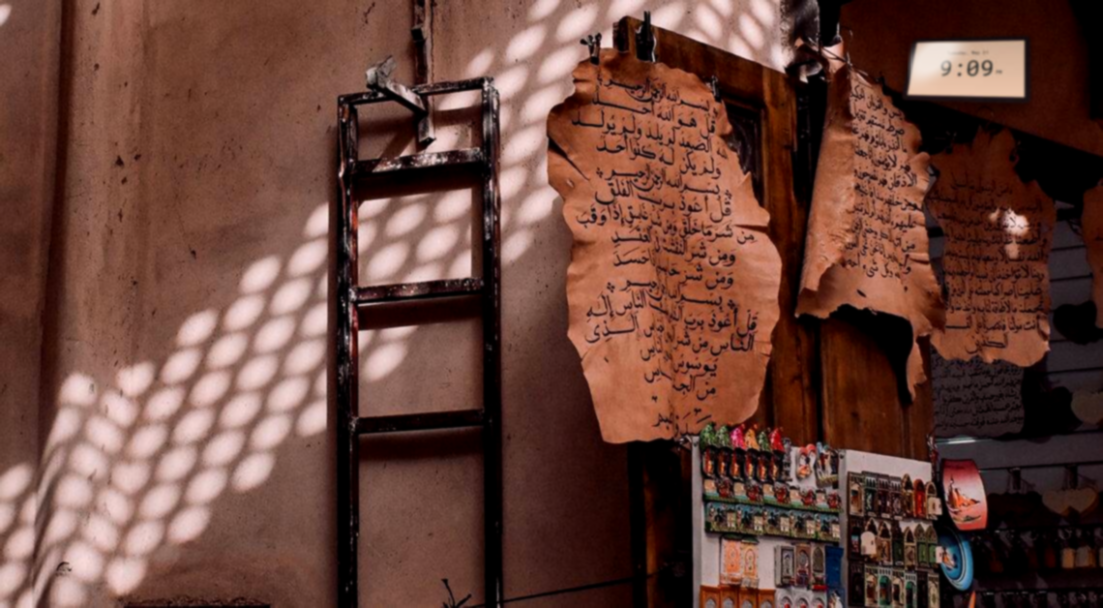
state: 9:09
